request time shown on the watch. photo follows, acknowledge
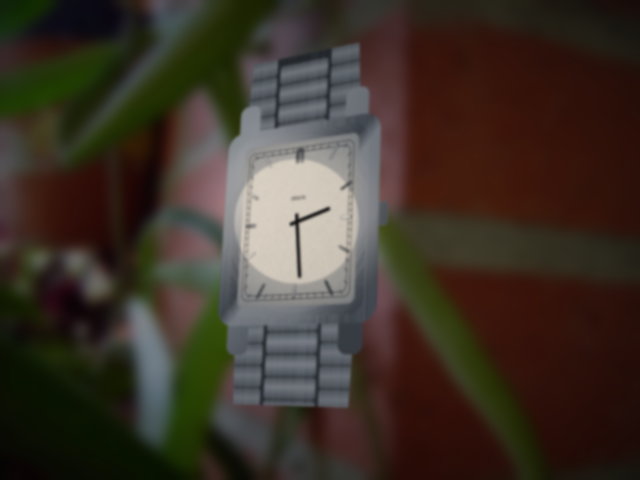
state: 2:29
